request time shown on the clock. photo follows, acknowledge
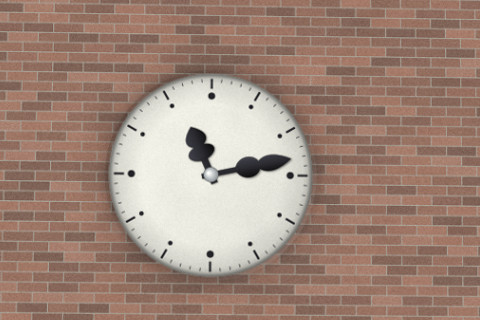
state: 11:13
